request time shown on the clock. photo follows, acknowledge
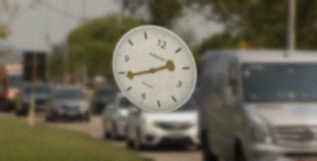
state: 1:39
